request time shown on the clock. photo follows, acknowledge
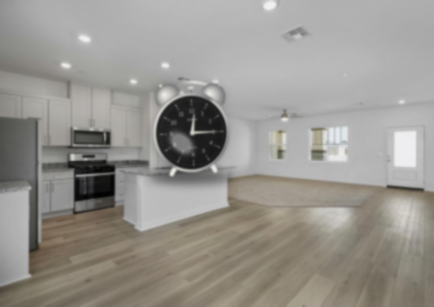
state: 12:15
